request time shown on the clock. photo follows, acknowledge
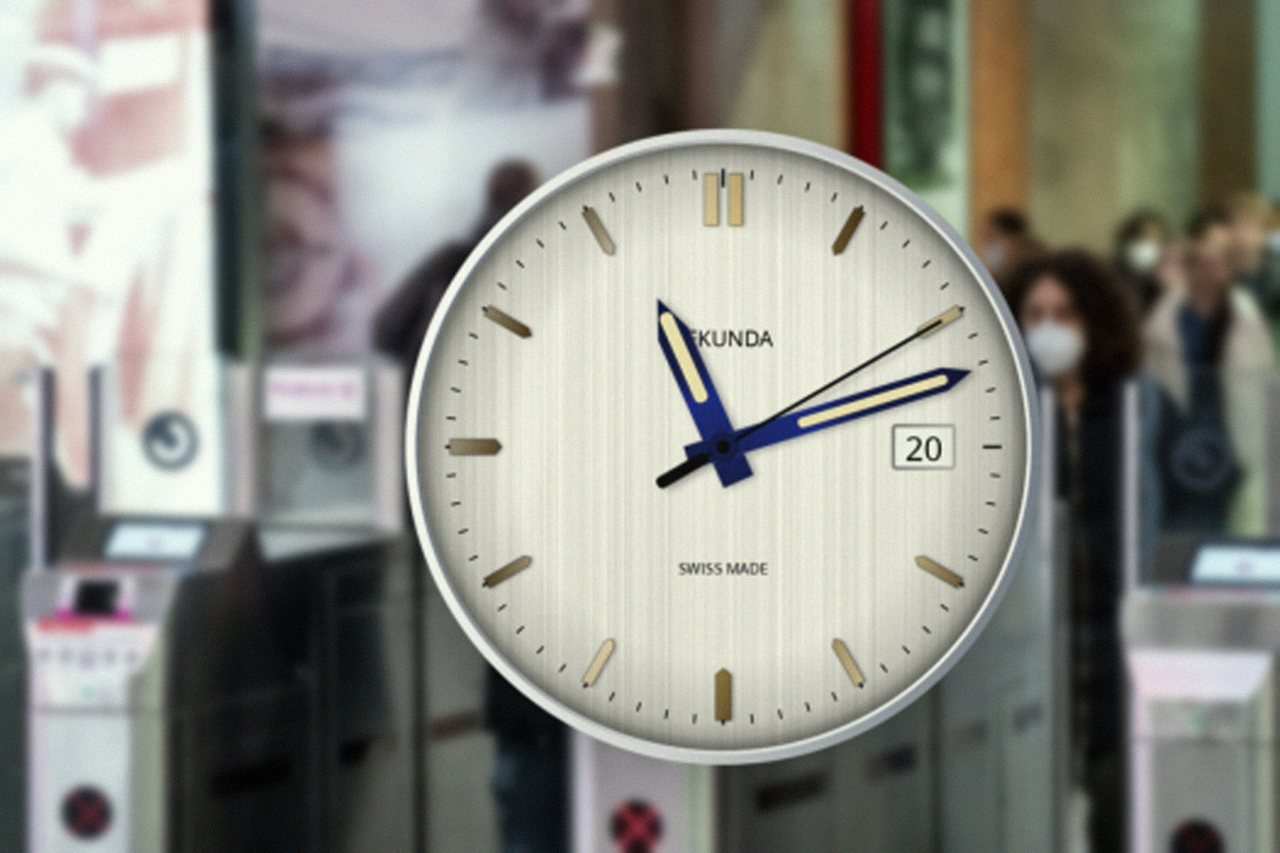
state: 11:12:10
